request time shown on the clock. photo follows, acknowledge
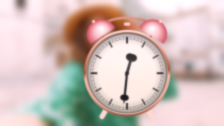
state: 12:31
